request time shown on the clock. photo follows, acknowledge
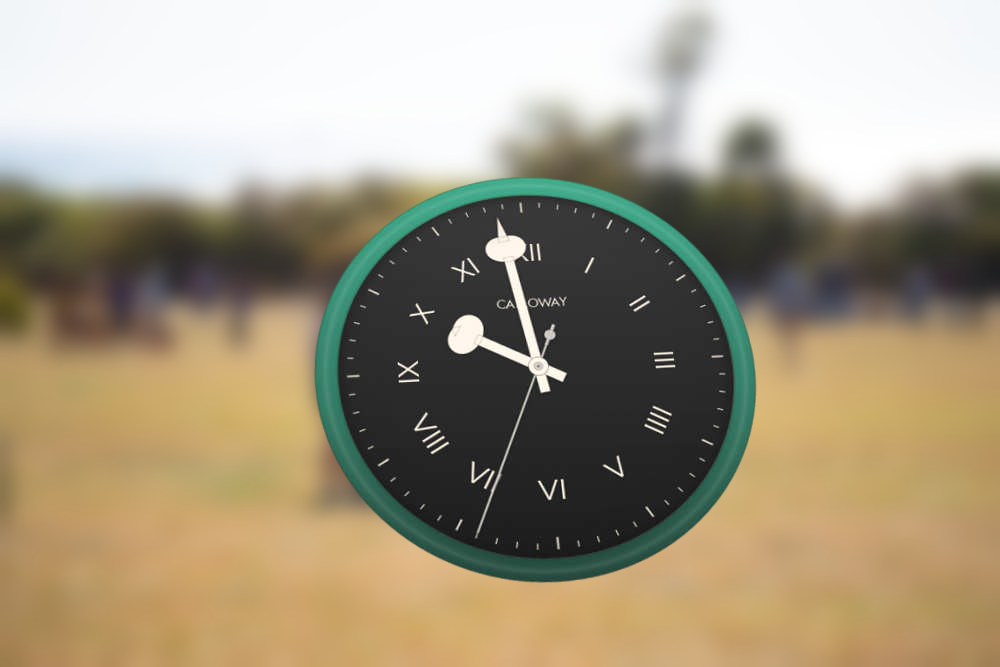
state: 9:58:34
